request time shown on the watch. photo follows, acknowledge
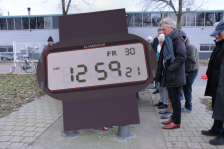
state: 12:59:21
